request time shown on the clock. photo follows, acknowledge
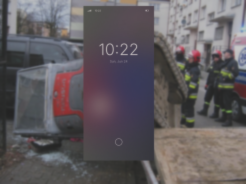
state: 10:22
